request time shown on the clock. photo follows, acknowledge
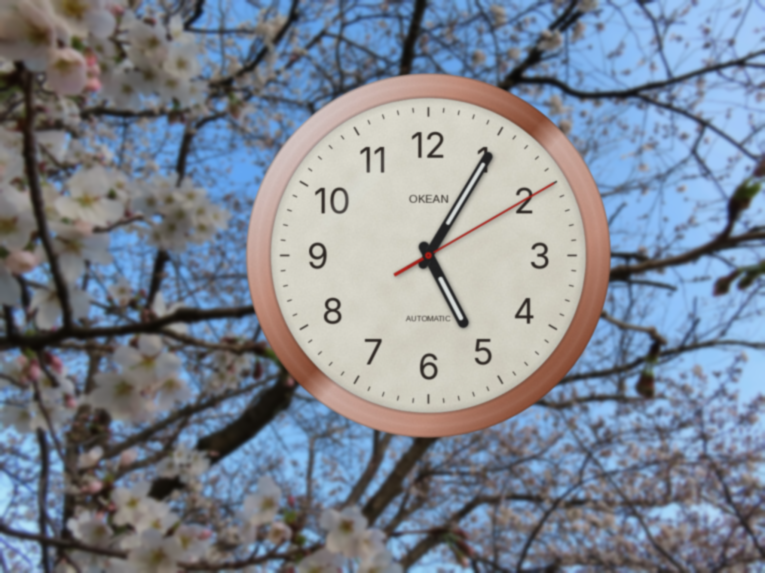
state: 5:05:10
